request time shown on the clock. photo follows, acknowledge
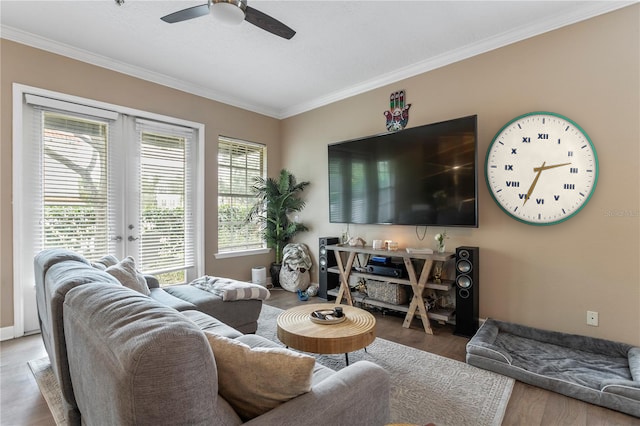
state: 2:34
